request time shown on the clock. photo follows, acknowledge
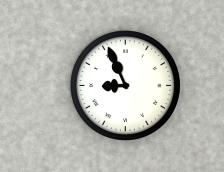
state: 8:56
